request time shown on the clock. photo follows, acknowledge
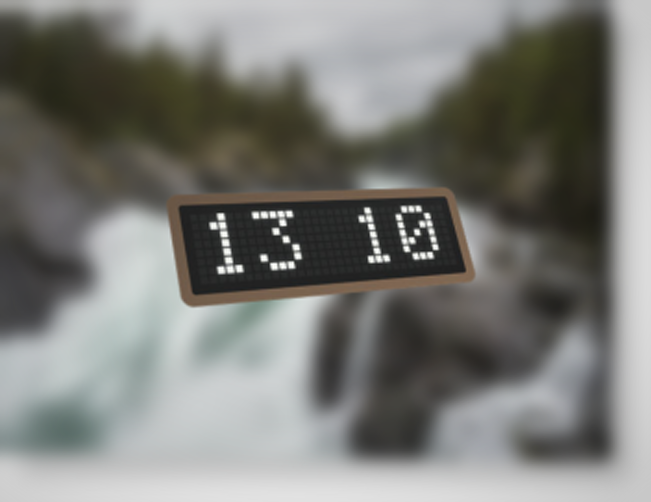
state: 13:10
